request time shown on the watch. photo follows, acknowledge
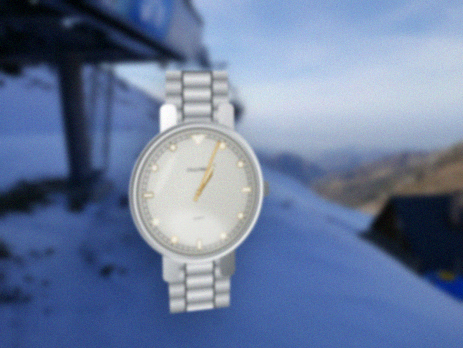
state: 1:04
